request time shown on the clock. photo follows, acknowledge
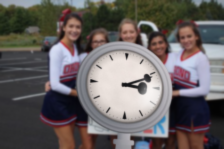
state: 3:11
